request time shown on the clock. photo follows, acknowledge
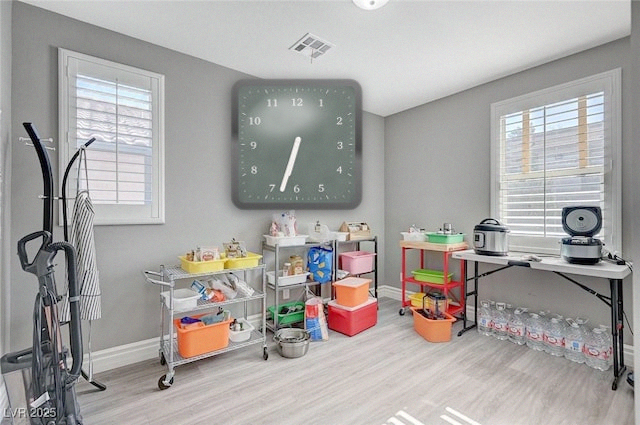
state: 6:33
